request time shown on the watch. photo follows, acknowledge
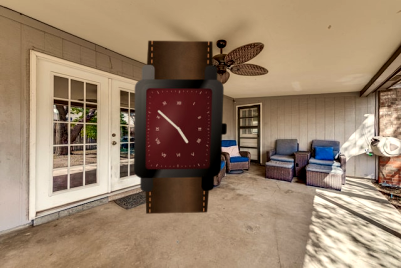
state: 4:52
